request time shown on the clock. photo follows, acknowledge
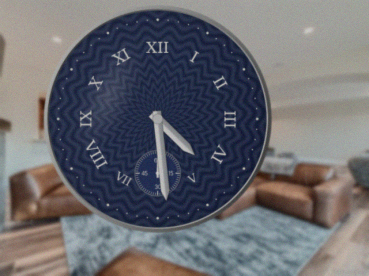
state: 4:29
